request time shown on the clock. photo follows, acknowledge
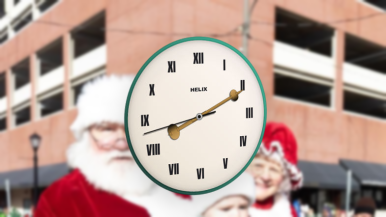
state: 8:10:43
